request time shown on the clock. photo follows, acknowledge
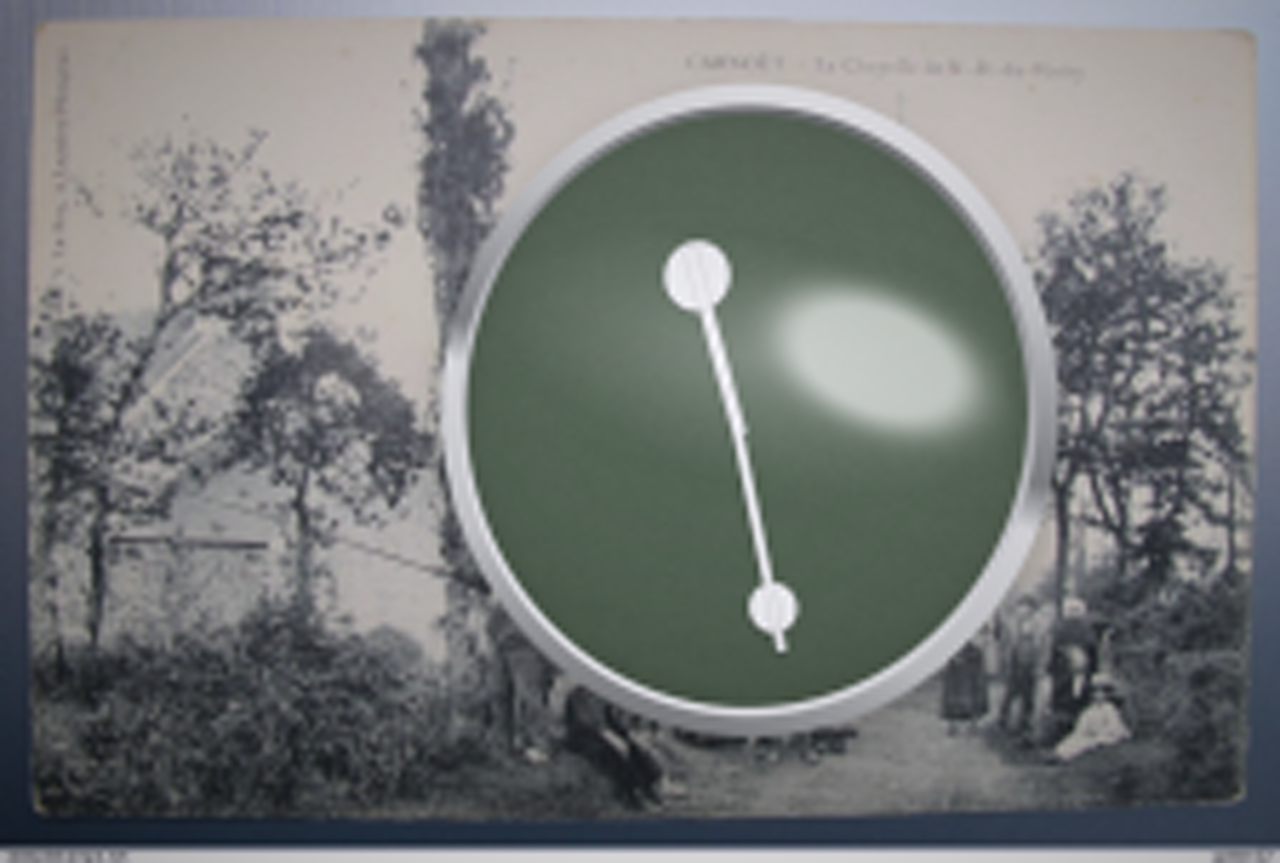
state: 11:28
